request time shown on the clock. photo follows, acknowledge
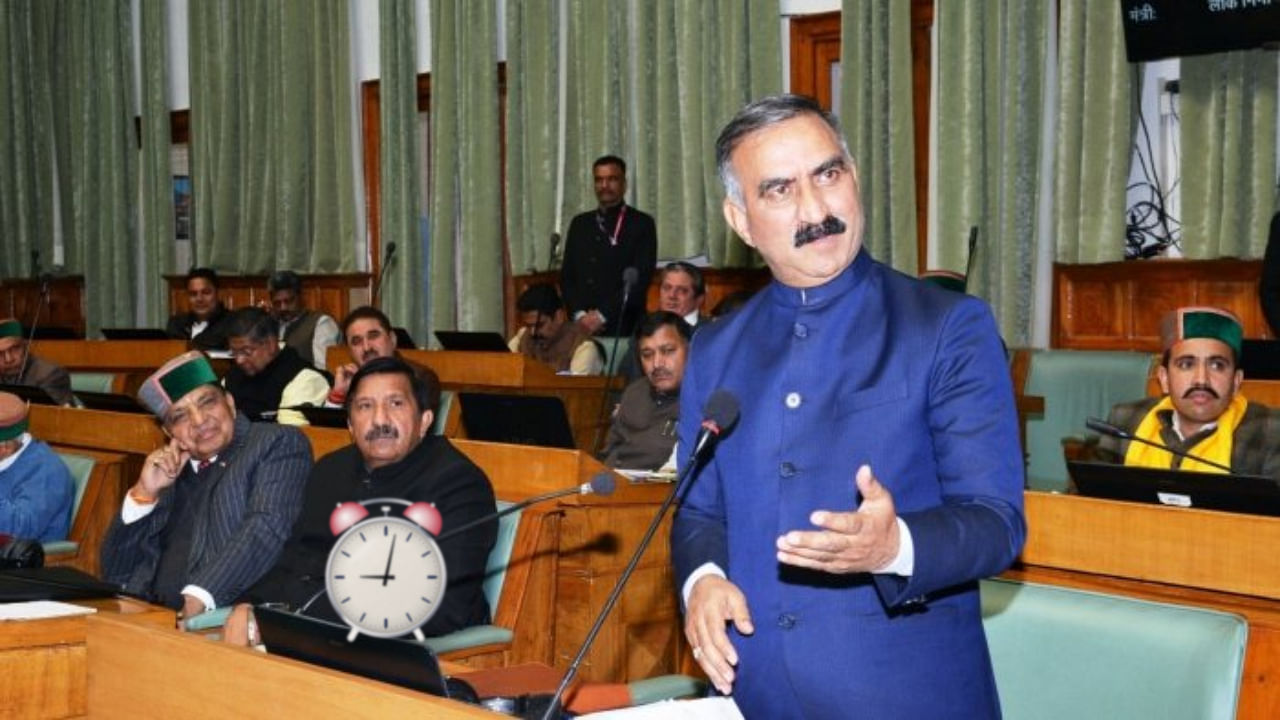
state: 9:02
